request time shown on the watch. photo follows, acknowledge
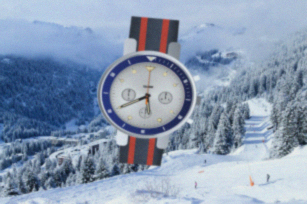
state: 5:40
